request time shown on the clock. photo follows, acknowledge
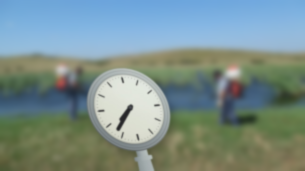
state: 7:37
